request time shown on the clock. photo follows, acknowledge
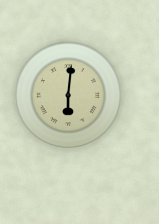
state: 6:01
